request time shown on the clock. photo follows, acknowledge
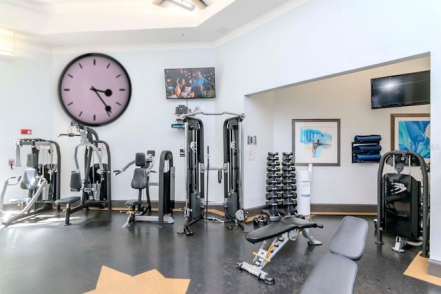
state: 3:24
